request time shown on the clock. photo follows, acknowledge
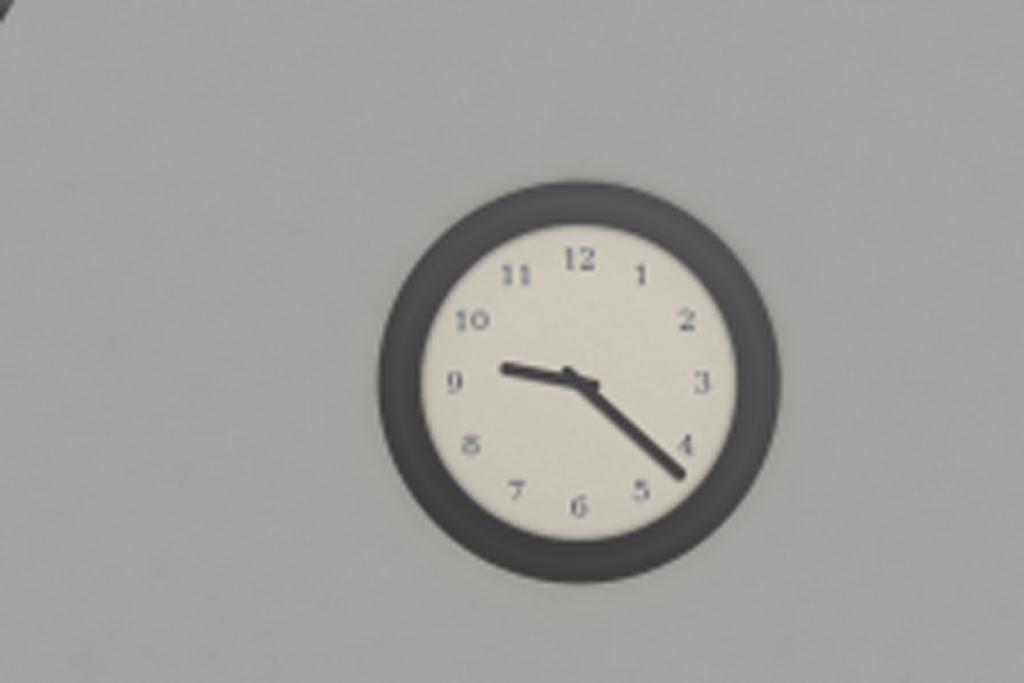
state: 9:22
